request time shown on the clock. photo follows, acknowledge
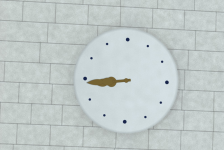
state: 8:44
